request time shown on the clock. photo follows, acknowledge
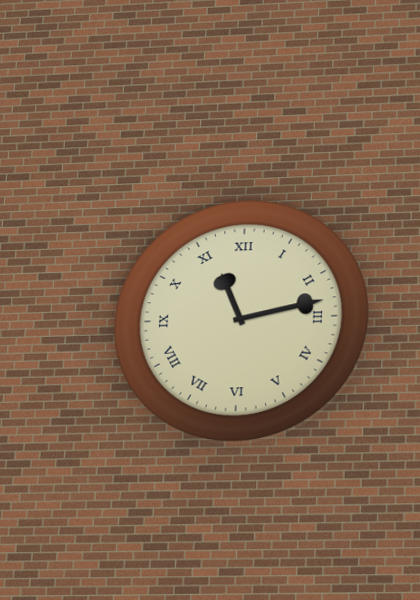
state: 11:13
